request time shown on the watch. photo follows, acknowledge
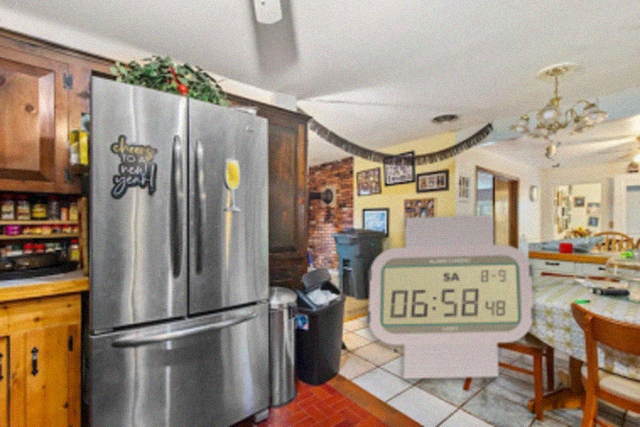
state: 6:58:48
